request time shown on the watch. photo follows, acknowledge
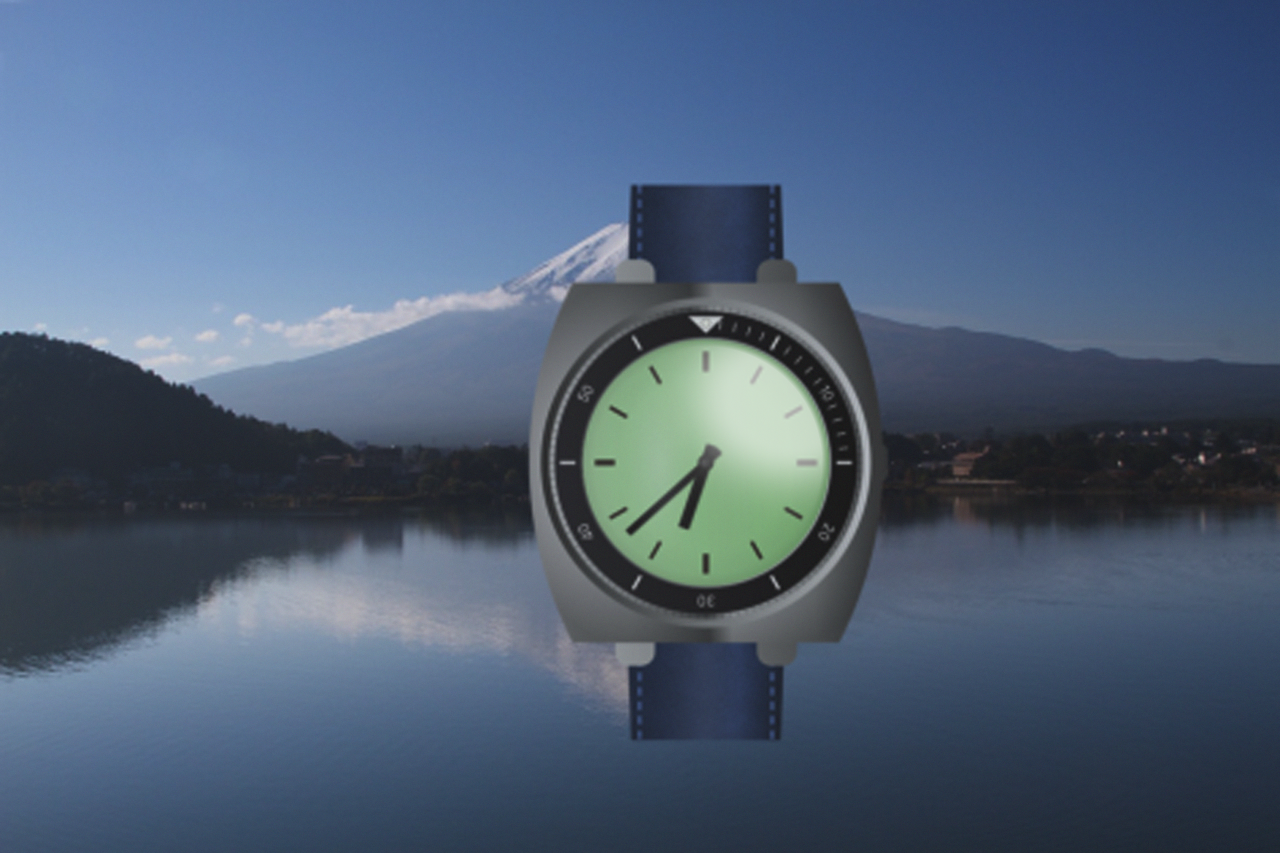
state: 6:38
